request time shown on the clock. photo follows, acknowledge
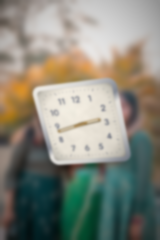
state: 2:43
